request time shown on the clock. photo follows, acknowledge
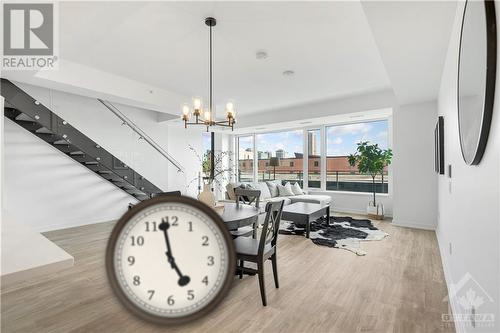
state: 4:58
